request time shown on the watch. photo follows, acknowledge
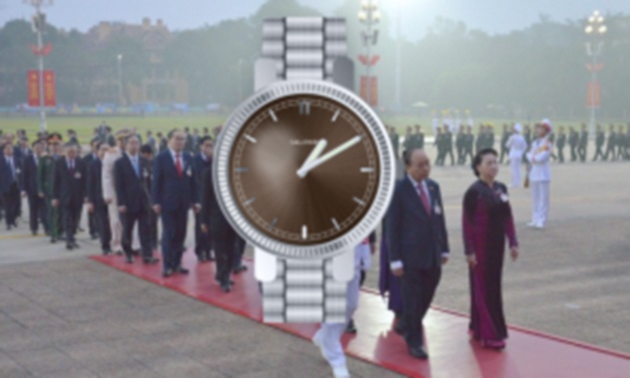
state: 1:10
